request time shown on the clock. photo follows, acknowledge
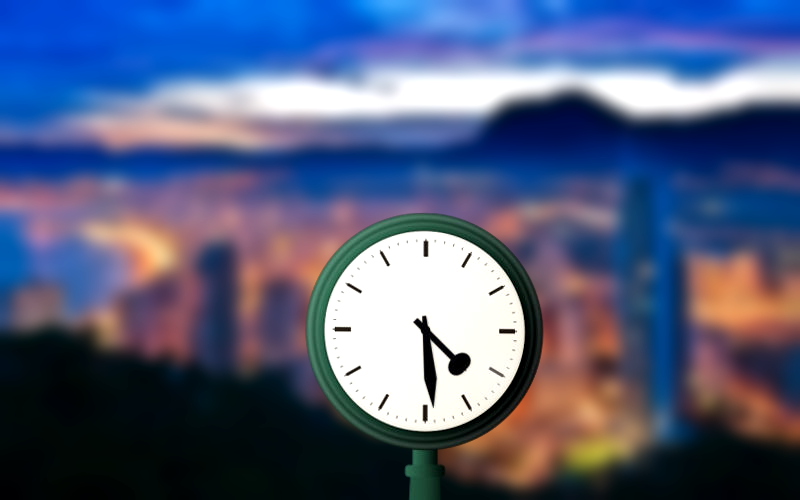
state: 4:29
